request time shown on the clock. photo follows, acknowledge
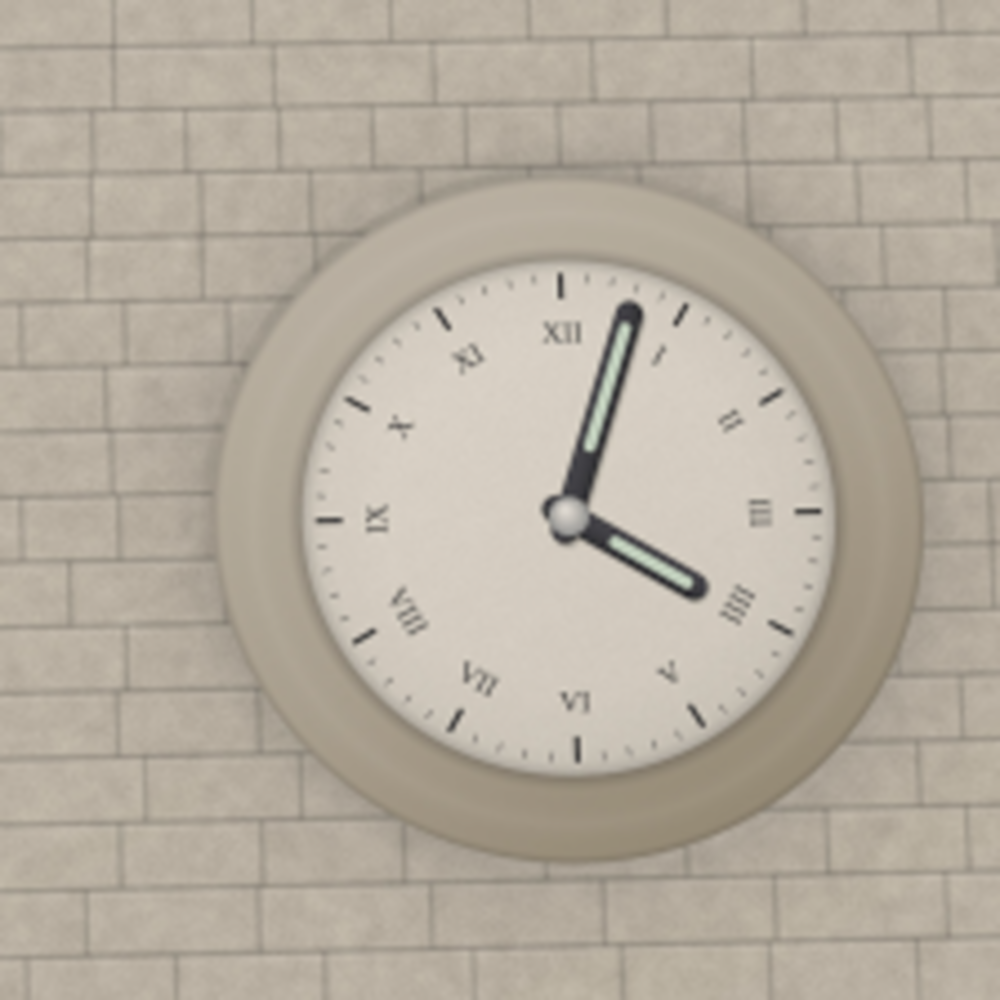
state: 4:03
